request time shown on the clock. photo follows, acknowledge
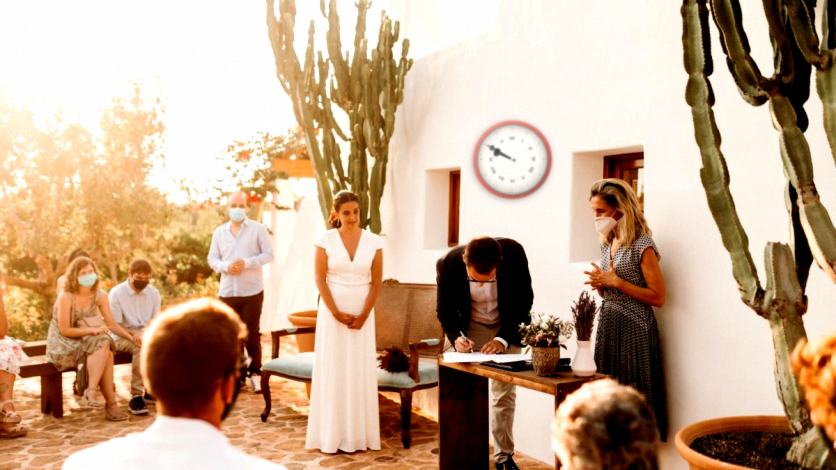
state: 9:50
